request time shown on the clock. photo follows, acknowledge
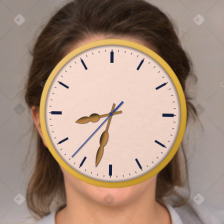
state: 8:32:37
